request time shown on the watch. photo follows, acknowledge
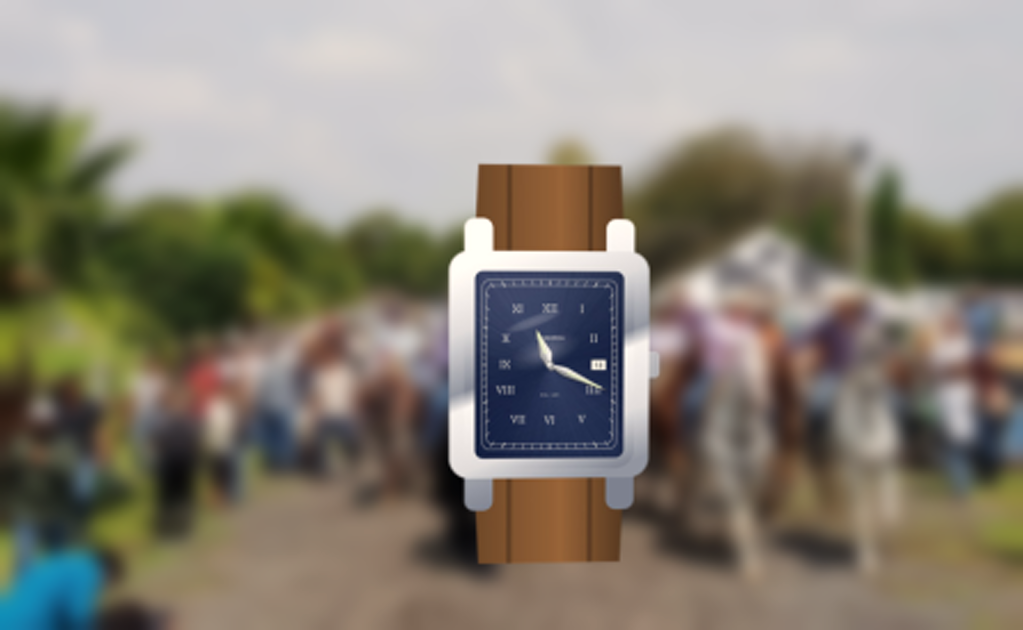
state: 11:19
